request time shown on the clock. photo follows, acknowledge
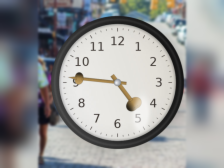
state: 4:46
